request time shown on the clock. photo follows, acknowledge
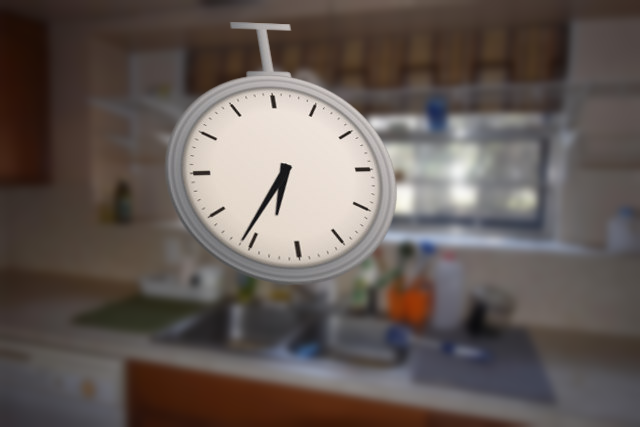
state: 6:36
